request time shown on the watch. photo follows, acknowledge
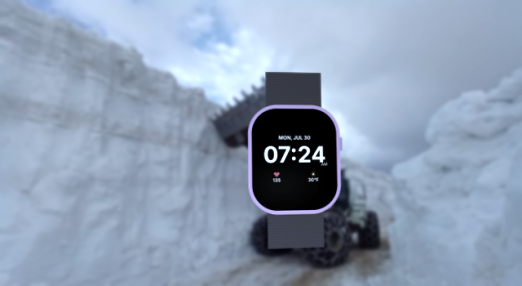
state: 7:24
